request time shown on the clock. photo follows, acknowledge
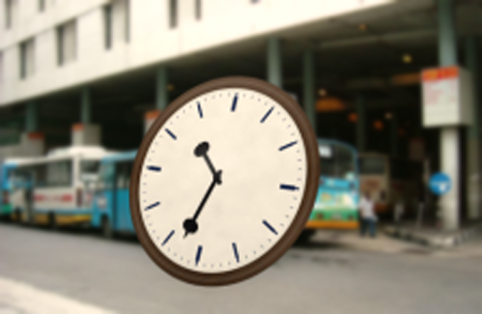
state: 10:33
